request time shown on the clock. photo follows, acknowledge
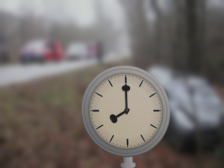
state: 8:00
